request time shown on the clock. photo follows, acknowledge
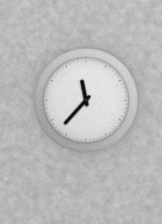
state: 11:37
